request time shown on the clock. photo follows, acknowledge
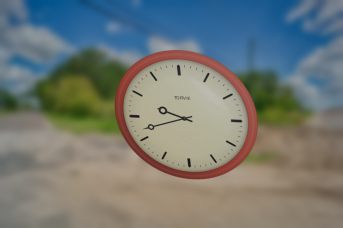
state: 9:42
